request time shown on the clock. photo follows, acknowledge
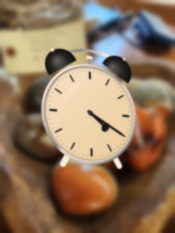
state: 4:20
